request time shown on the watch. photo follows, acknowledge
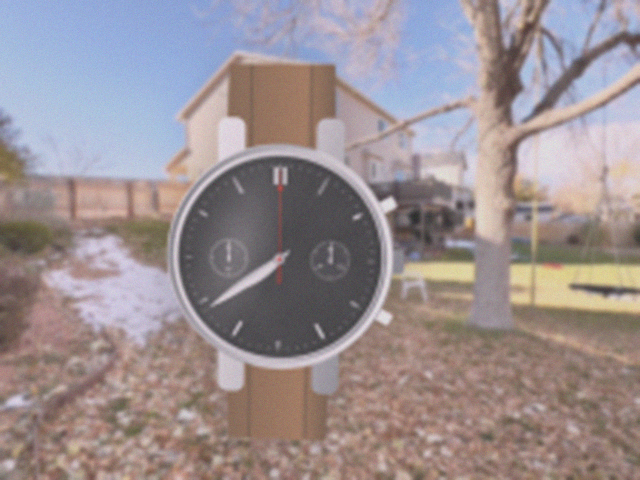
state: 7:39
